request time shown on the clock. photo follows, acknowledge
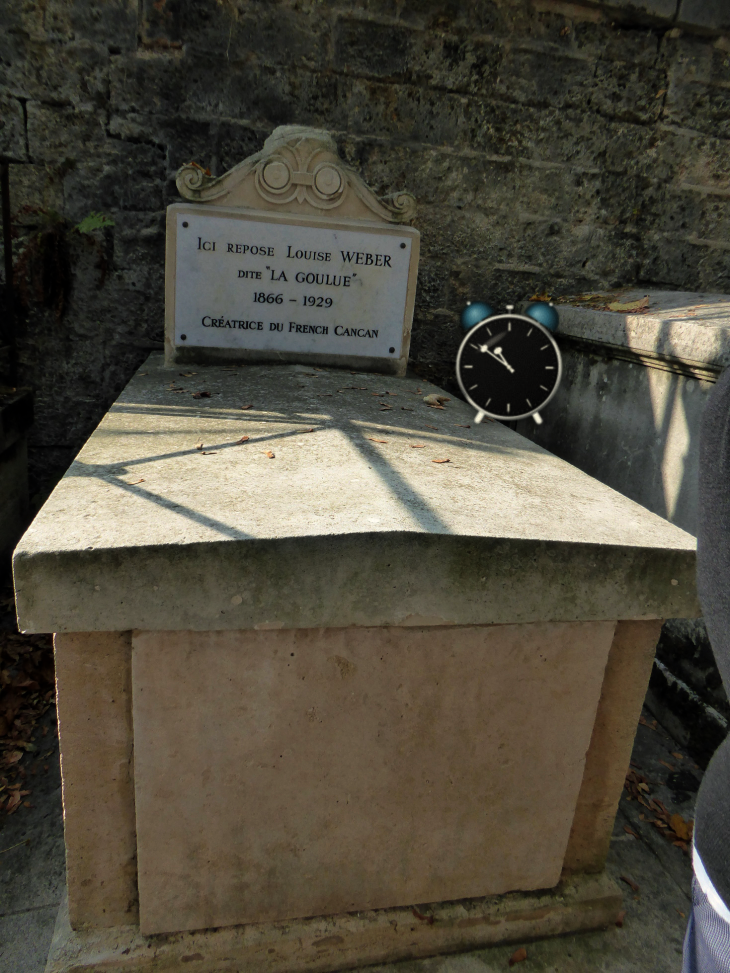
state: 10:51
